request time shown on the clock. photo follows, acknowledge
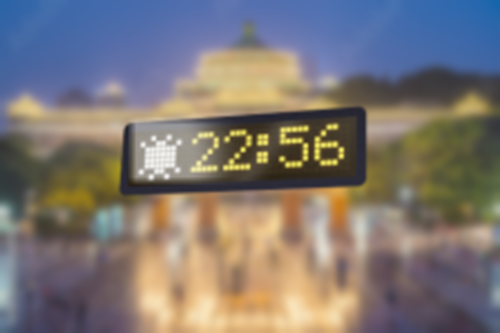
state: 22:56
